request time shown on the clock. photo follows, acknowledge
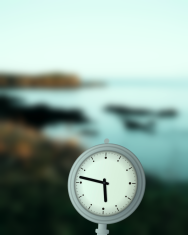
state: 5:47
